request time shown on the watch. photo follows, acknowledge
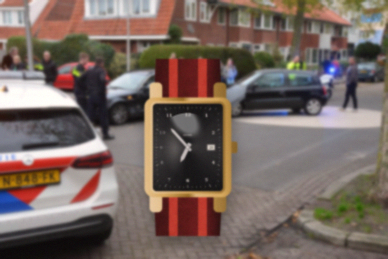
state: 6:53
